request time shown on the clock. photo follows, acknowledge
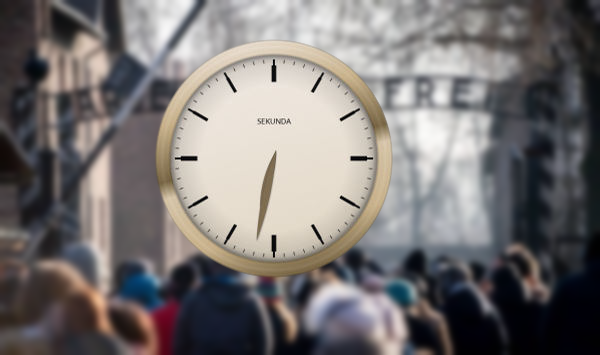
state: 6:32
